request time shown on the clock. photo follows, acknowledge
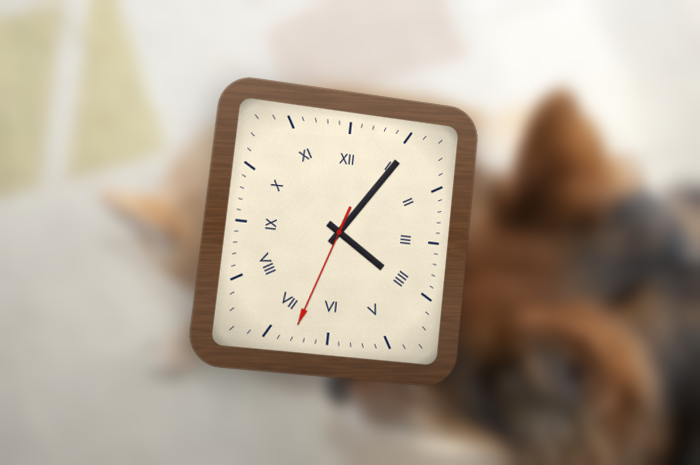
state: 4:05:33
